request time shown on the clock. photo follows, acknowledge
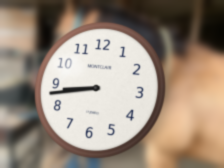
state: 8:43
